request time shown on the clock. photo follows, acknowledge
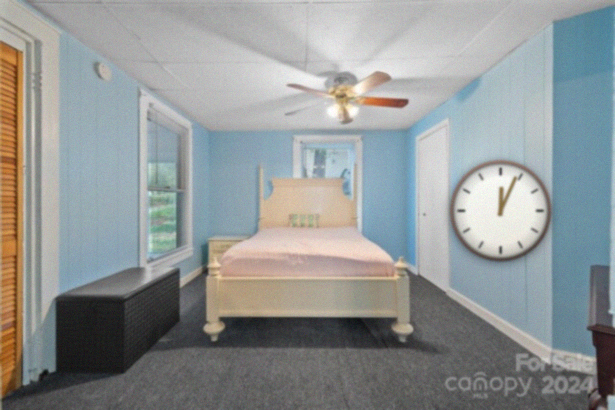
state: 12:04
